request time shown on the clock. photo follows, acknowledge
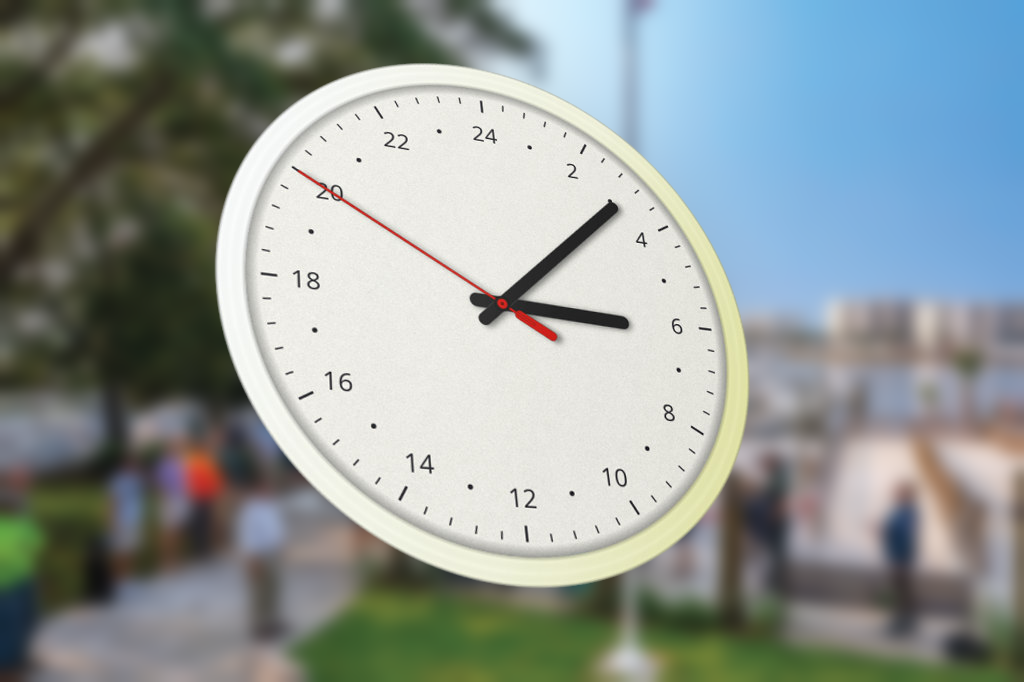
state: 6:07:50
